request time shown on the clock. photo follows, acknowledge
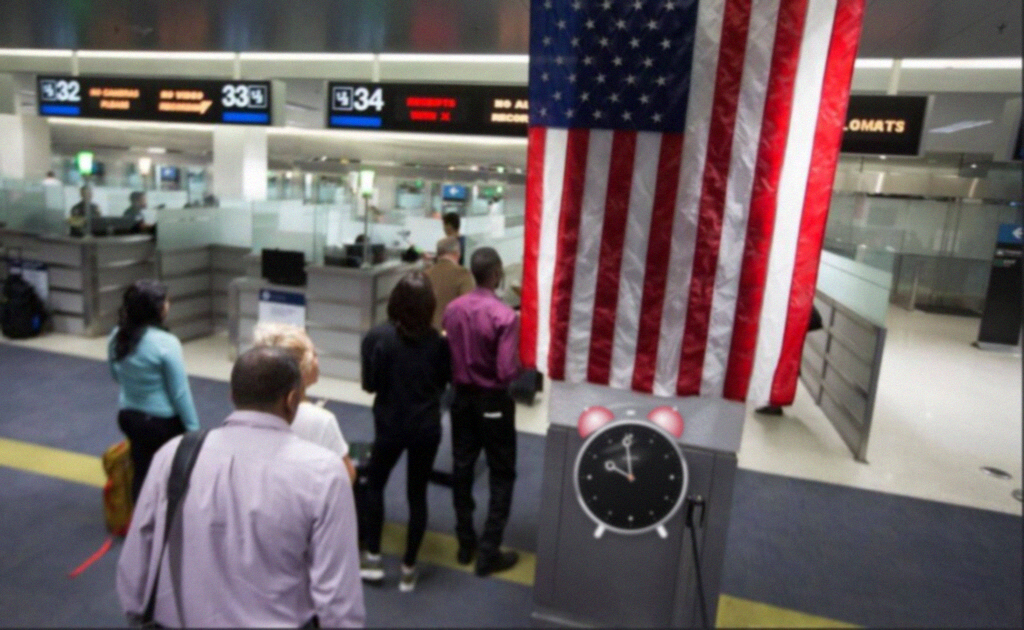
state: 9:59
